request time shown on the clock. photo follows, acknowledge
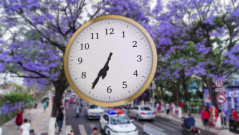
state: 6:35
